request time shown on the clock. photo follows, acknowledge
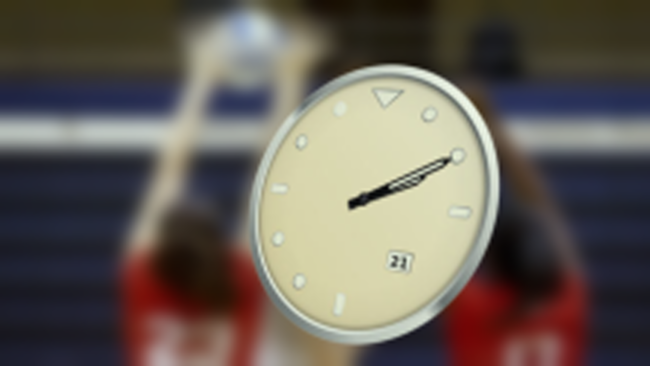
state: 2:10
